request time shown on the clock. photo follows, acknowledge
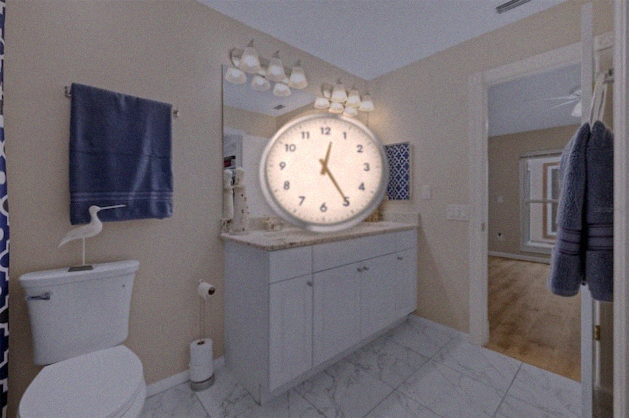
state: 12:25
